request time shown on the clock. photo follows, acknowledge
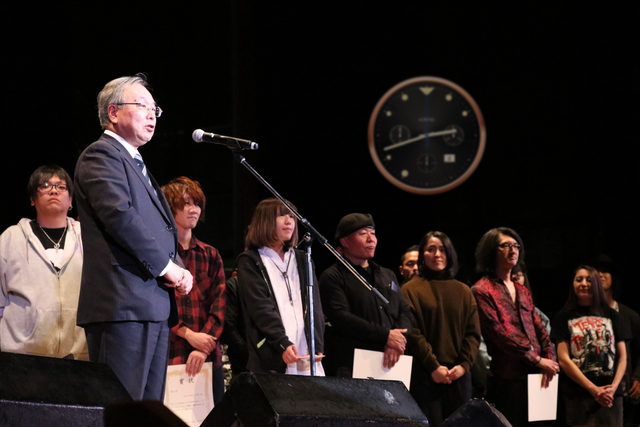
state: 2:42
